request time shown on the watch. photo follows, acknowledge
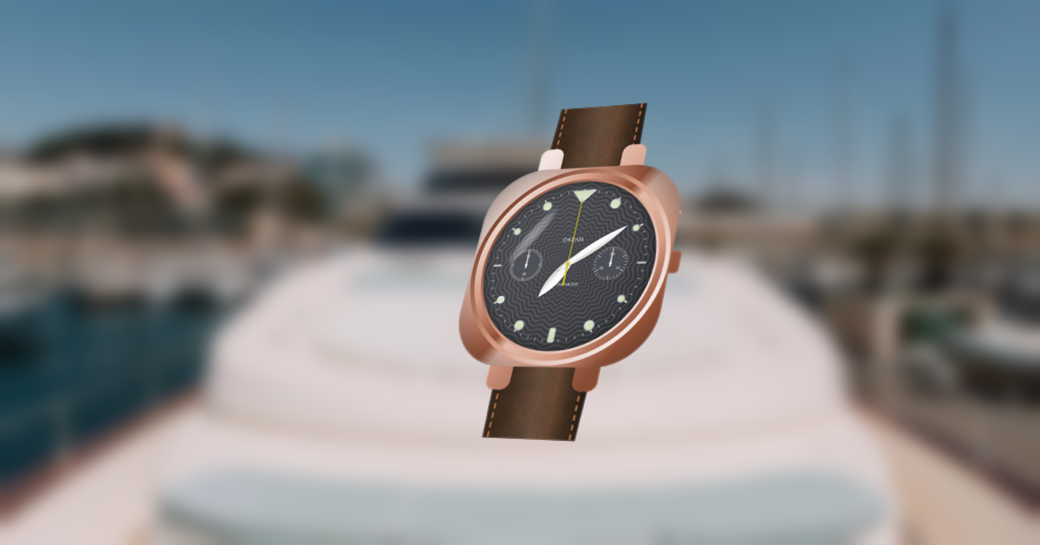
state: 7:09
